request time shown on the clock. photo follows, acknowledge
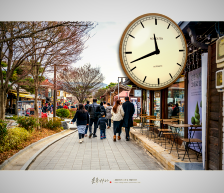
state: 11:42
